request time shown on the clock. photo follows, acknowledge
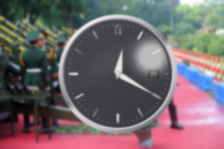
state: 12:20
